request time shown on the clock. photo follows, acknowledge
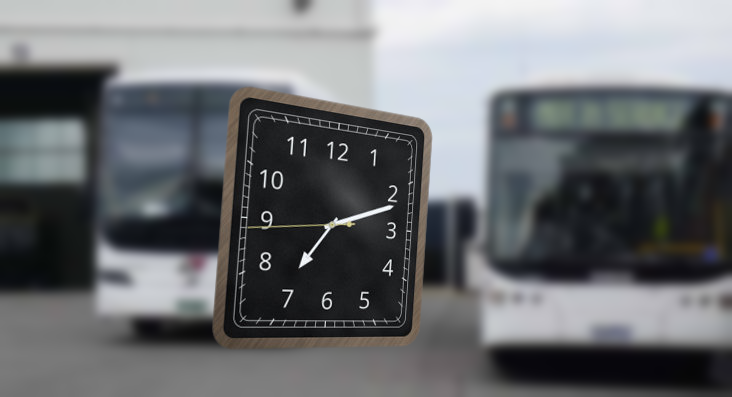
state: 7:11:44
